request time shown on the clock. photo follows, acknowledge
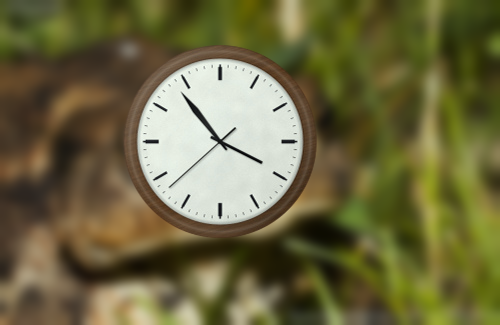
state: 3:53:38
